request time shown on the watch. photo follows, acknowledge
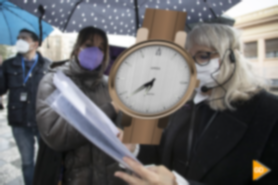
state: 6:38
